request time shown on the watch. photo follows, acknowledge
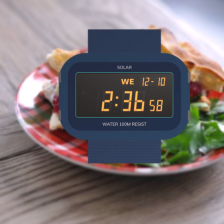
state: 2:36:58
